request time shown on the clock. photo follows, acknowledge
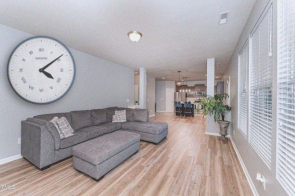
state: 4:09
